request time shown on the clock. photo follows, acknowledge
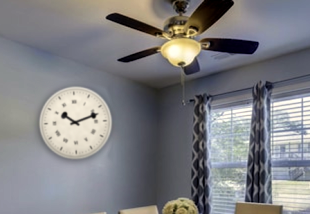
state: 10:12
